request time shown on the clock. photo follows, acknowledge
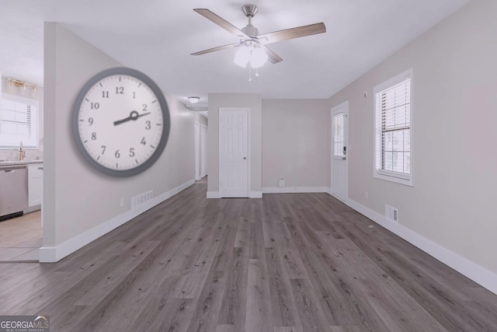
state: 2:12
